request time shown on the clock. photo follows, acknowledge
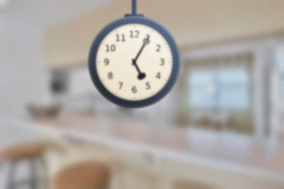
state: 5:05
